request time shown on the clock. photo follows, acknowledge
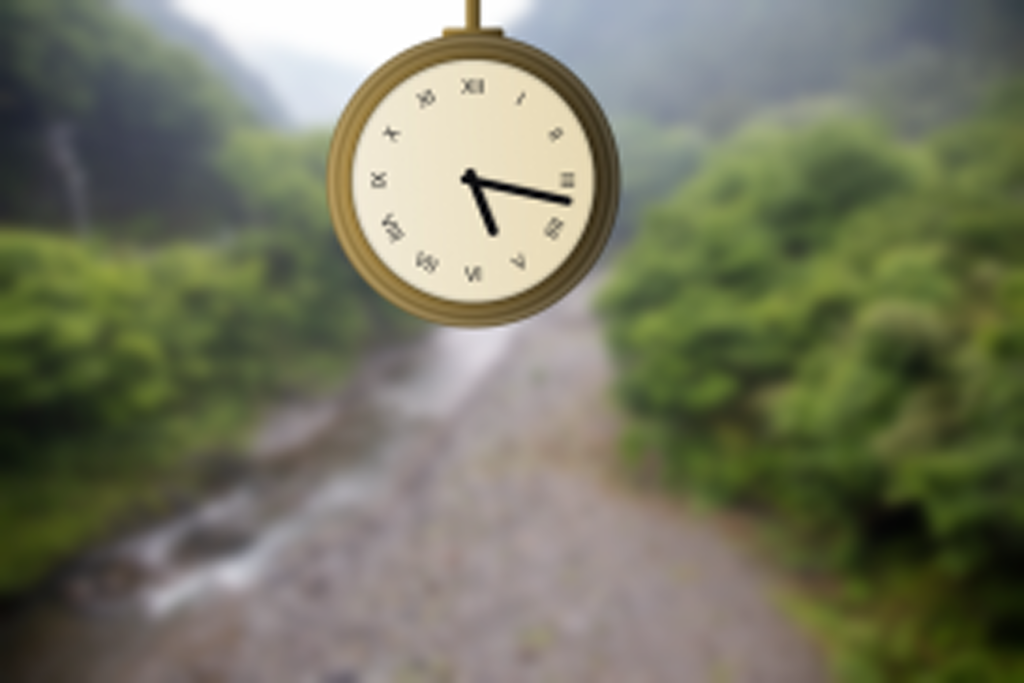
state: 5:17
